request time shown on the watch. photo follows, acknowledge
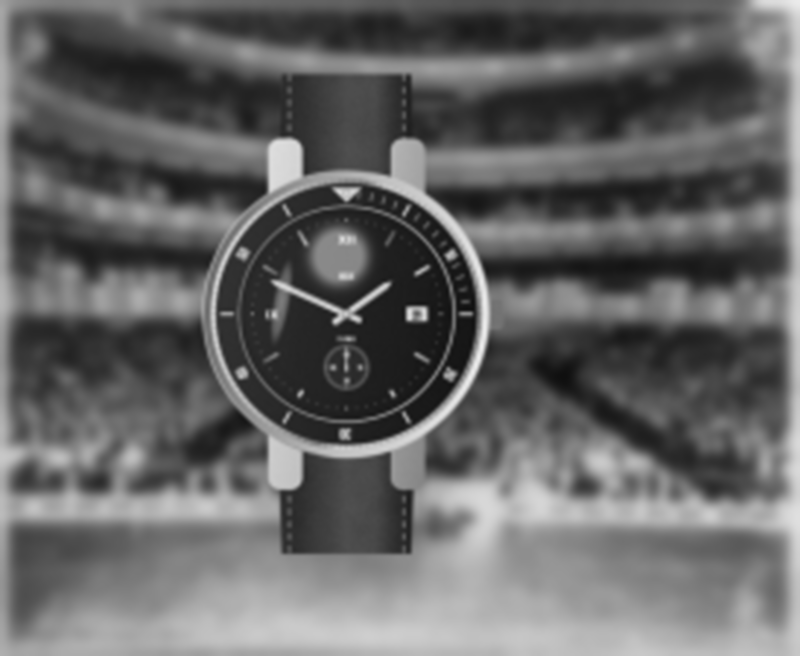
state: 1:49
